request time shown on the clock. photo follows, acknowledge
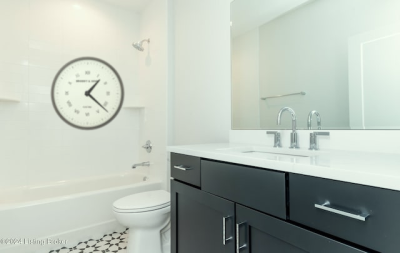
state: 1:22
